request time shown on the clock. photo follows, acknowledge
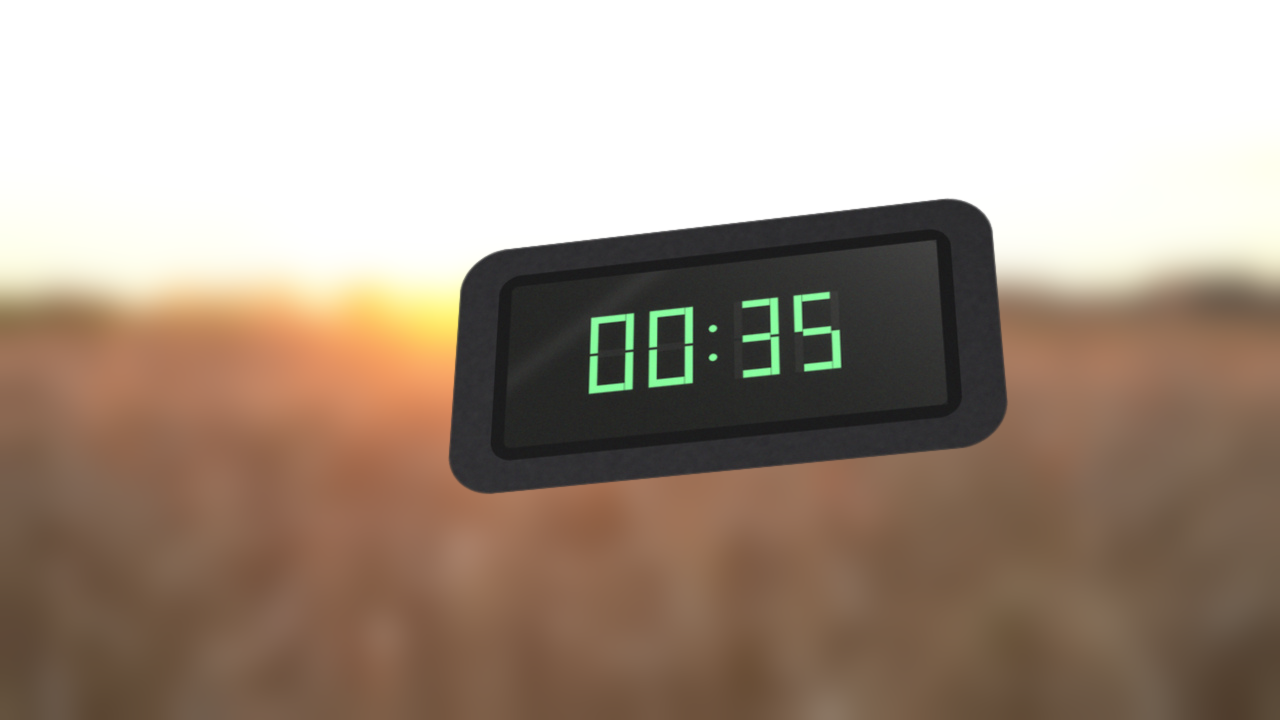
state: 0:35
